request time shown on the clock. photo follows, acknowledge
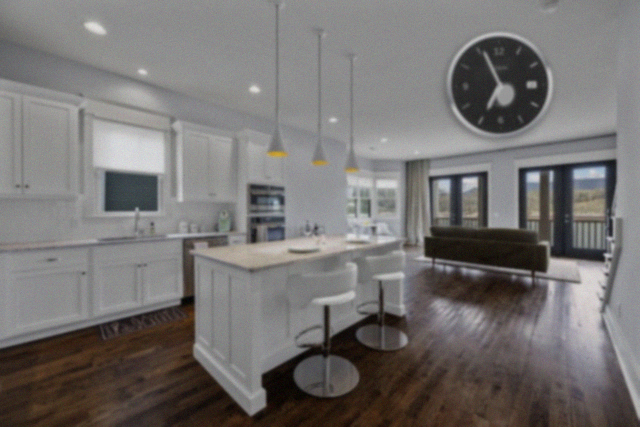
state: 6:56
